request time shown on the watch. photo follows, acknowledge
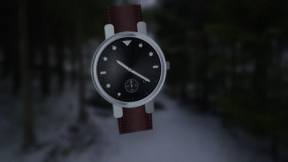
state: 10:21
